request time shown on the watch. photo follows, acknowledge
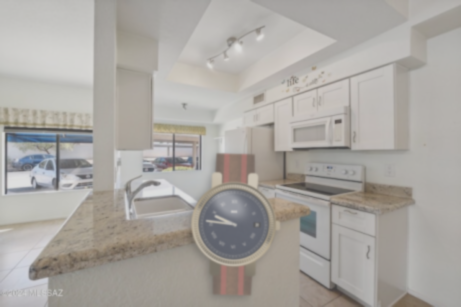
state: 9:46
